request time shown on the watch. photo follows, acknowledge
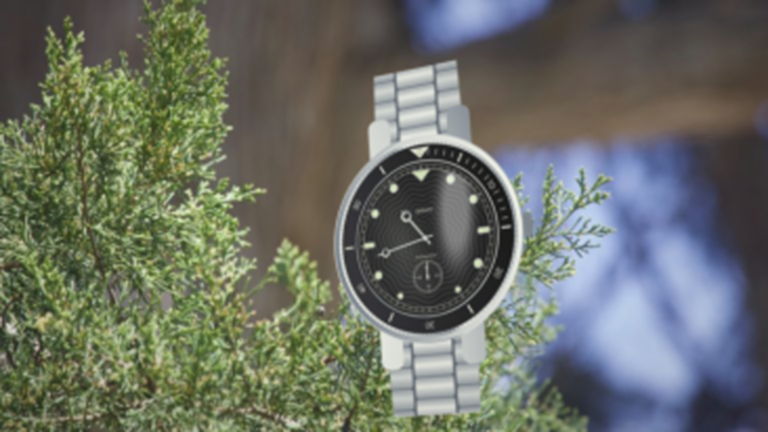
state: 10:43
